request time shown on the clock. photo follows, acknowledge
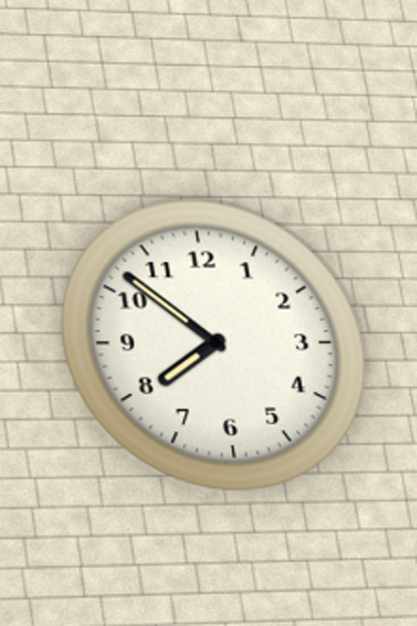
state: 7:52
